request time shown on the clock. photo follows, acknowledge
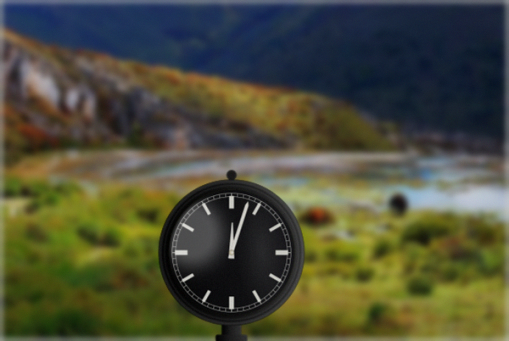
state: 12:03
